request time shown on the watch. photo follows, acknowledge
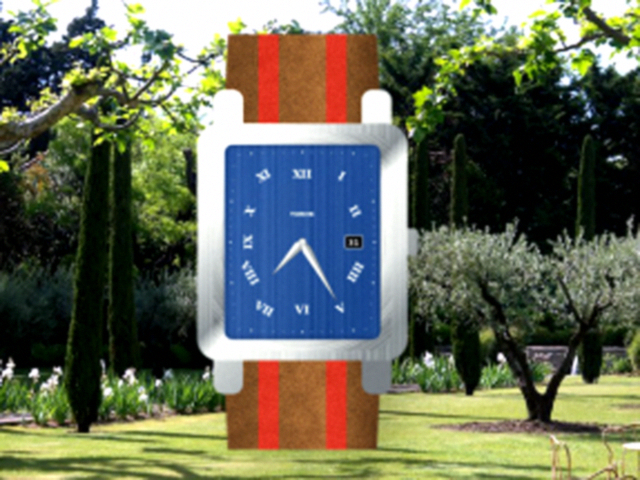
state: 7:25
